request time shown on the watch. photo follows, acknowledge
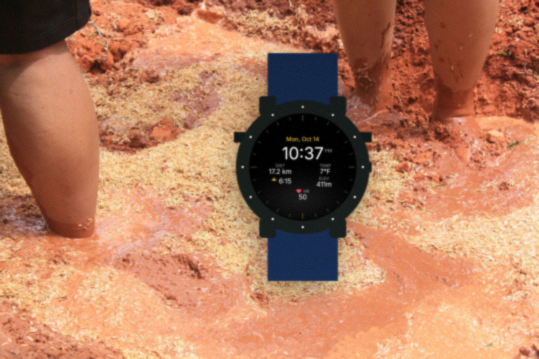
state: 10:37
